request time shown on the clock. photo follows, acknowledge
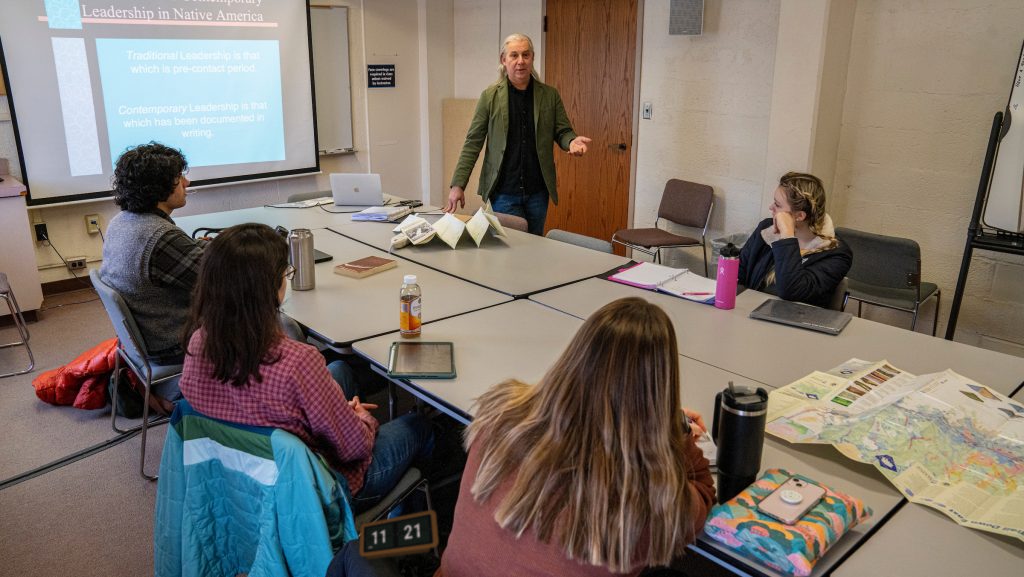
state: 11:21
